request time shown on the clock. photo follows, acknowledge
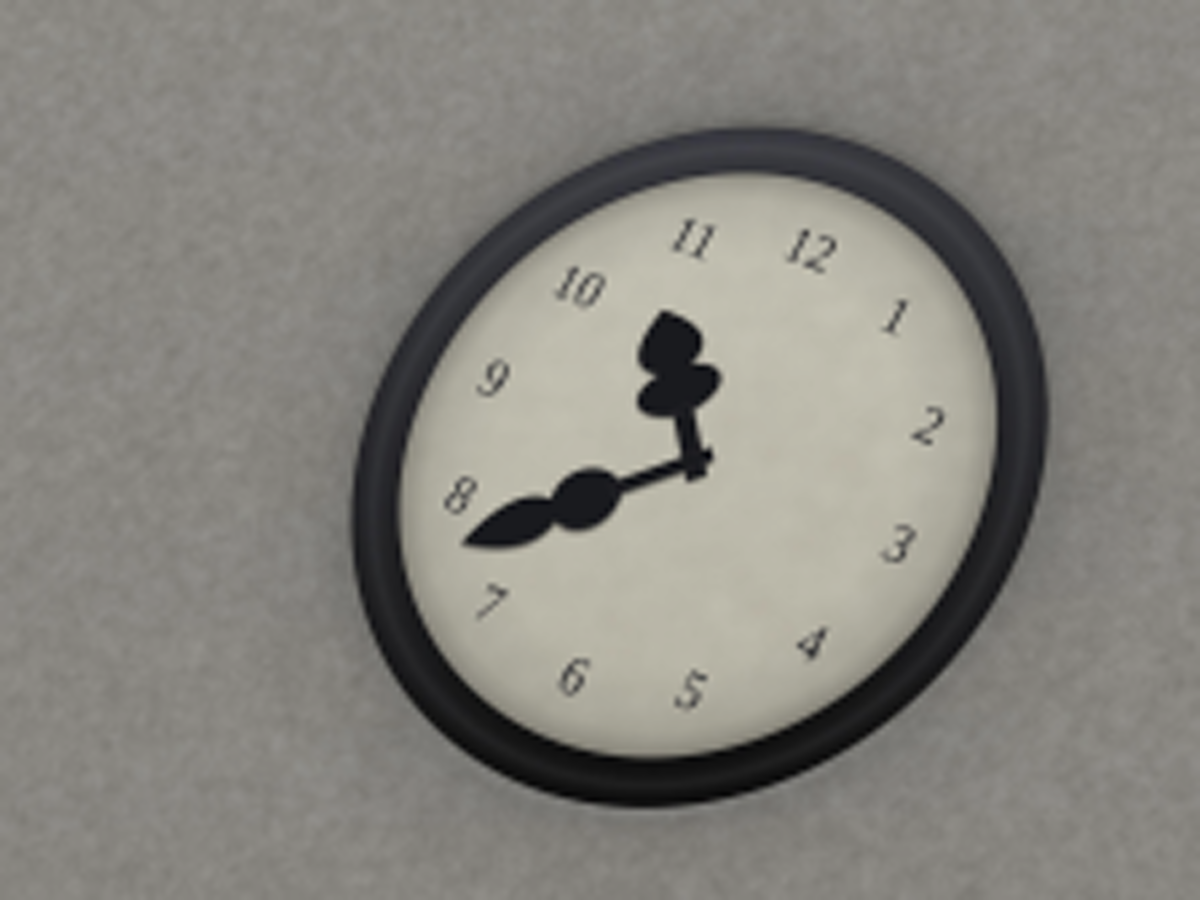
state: 10:38
